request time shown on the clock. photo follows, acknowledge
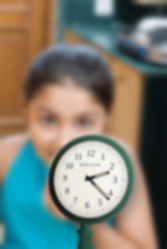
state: 2:22
